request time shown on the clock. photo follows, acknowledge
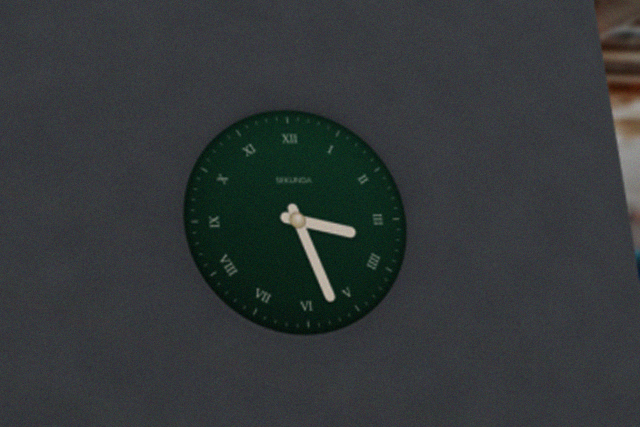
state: 3:27
